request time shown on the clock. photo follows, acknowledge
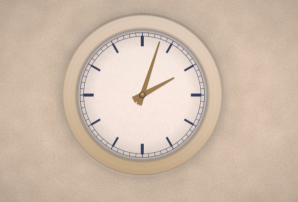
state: 2:03
